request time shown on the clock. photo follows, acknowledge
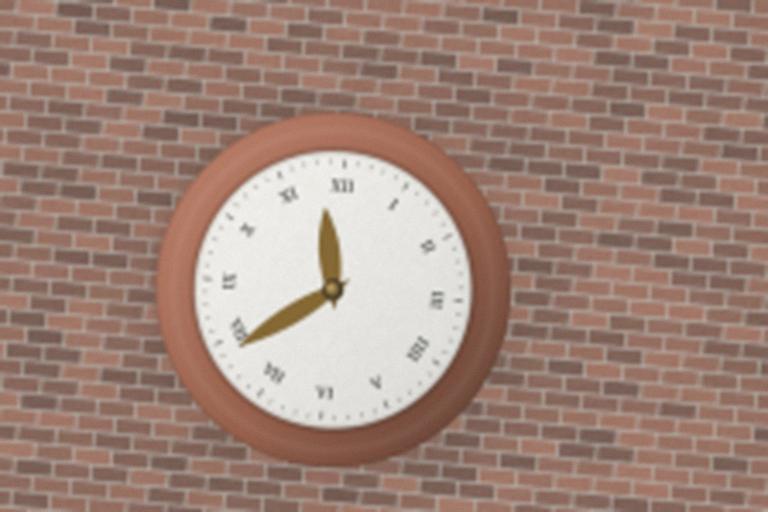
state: 11:39
